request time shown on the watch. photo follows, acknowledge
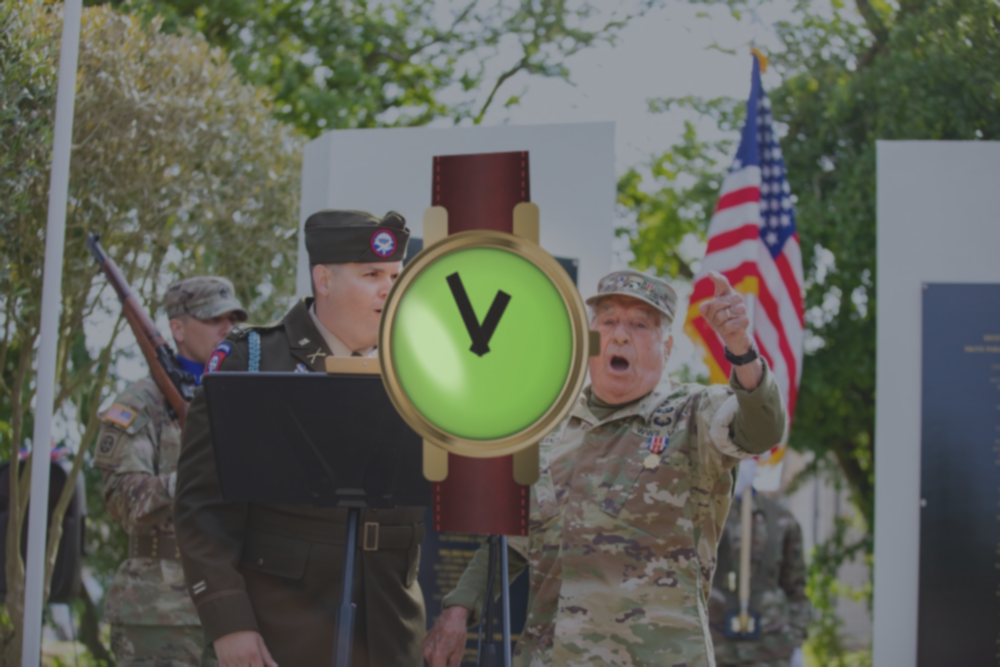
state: 12:56
